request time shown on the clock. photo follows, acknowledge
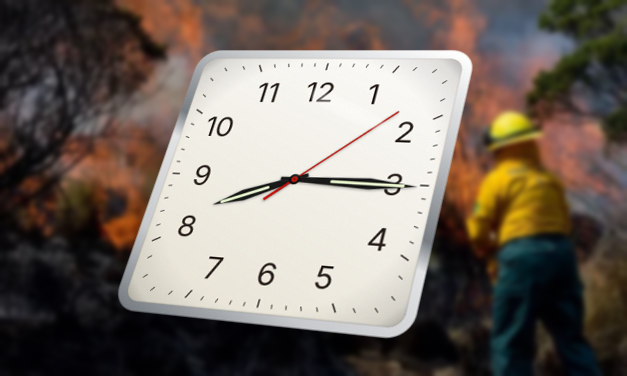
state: 8:15:08
